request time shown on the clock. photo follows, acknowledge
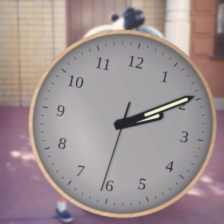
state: 2:09:31
